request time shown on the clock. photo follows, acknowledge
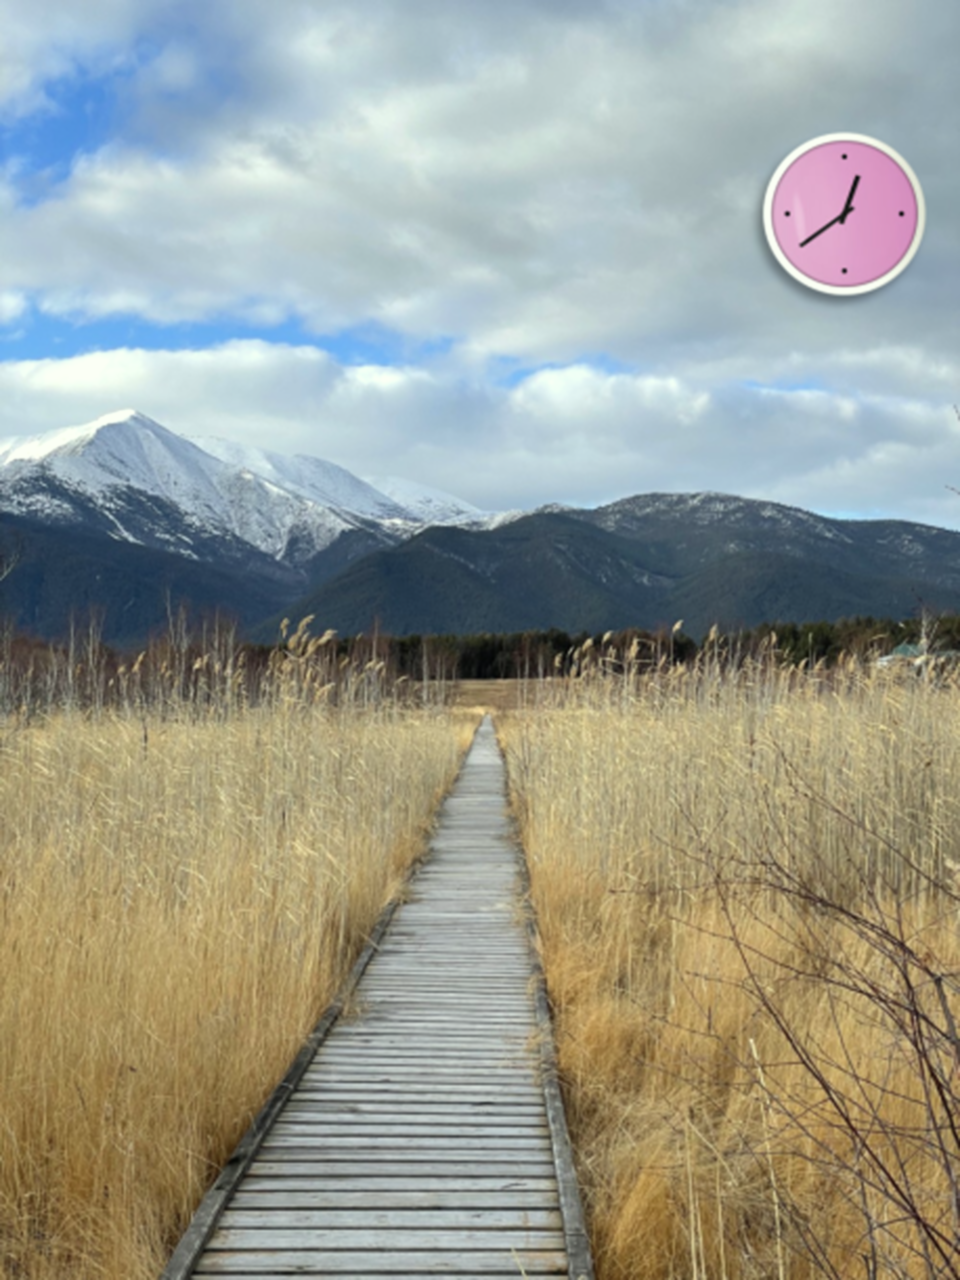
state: 12:39
